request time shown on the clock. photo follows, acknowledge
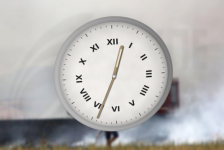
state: 12:34
